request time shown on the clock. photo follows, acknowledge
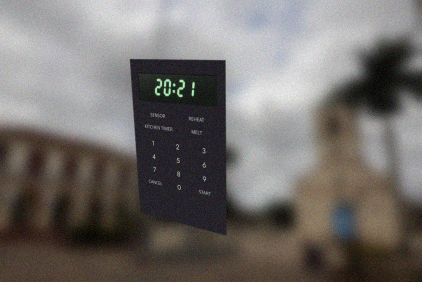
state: 20:21
